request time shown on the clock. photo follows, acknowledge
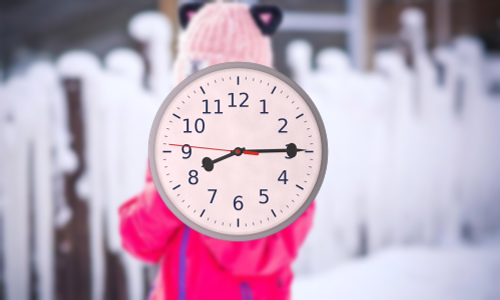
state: 8:14:46
